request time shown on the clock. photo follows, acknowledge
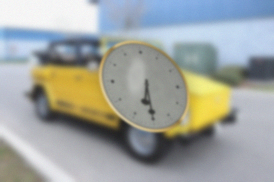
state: 6:30
